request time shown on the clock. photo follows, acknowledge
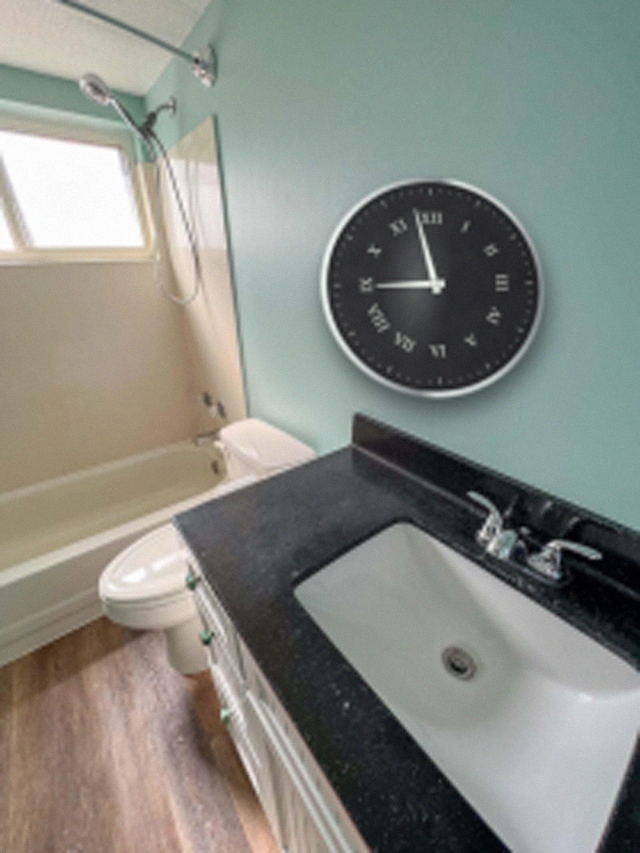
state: 8:58
